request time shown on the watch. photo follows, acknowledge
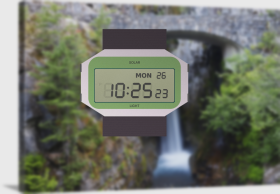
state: 10:25:23
